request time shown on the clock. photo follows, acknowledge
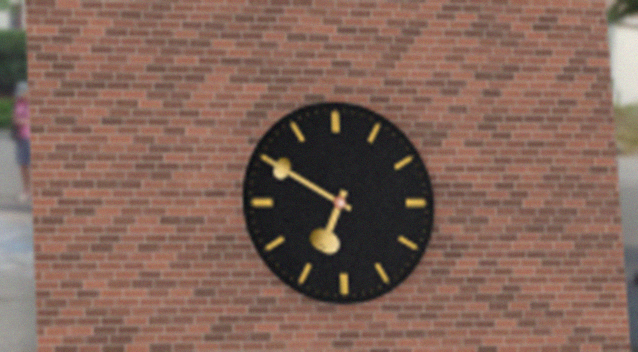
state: 6:50
